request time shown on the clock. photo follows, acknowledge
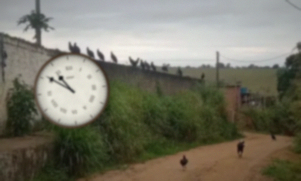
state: 10:51
